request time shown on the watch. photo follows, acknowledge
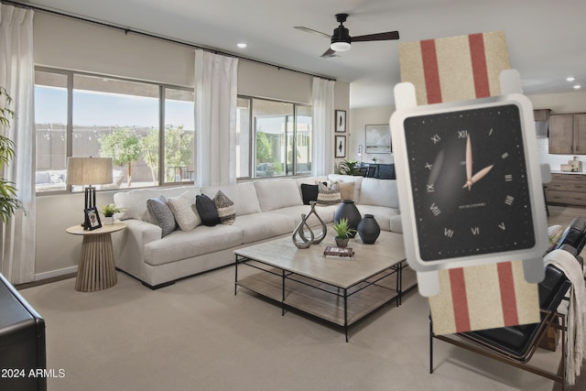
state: 2:01
